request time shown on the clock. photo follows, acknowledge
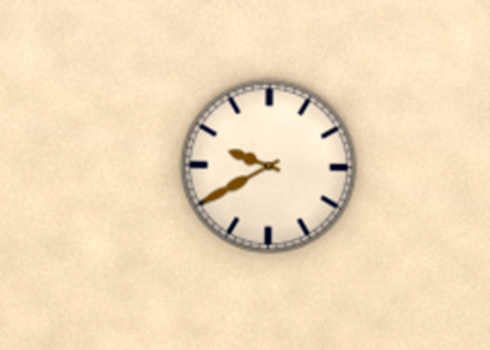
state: 9:40
